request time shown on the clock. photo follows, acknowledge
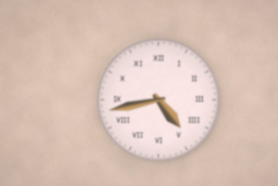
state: 4:43
